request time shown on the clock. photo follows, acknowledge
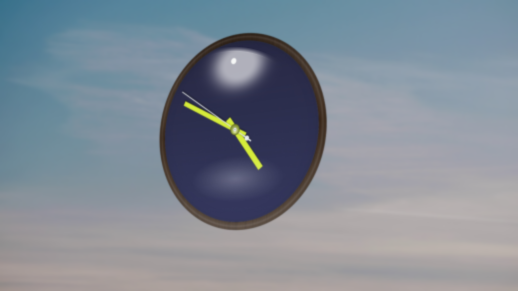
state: 4:49:51
